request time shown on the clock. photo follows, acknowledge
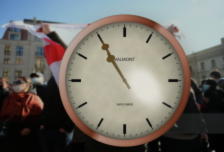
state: 10:55
